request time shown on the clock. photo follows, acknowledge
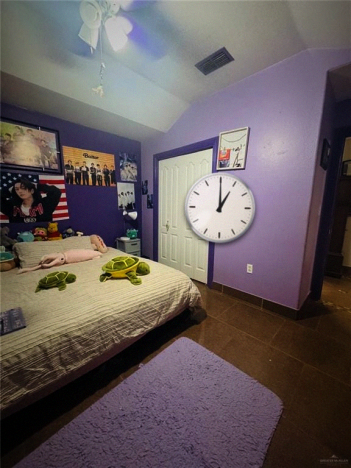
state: 1:00
